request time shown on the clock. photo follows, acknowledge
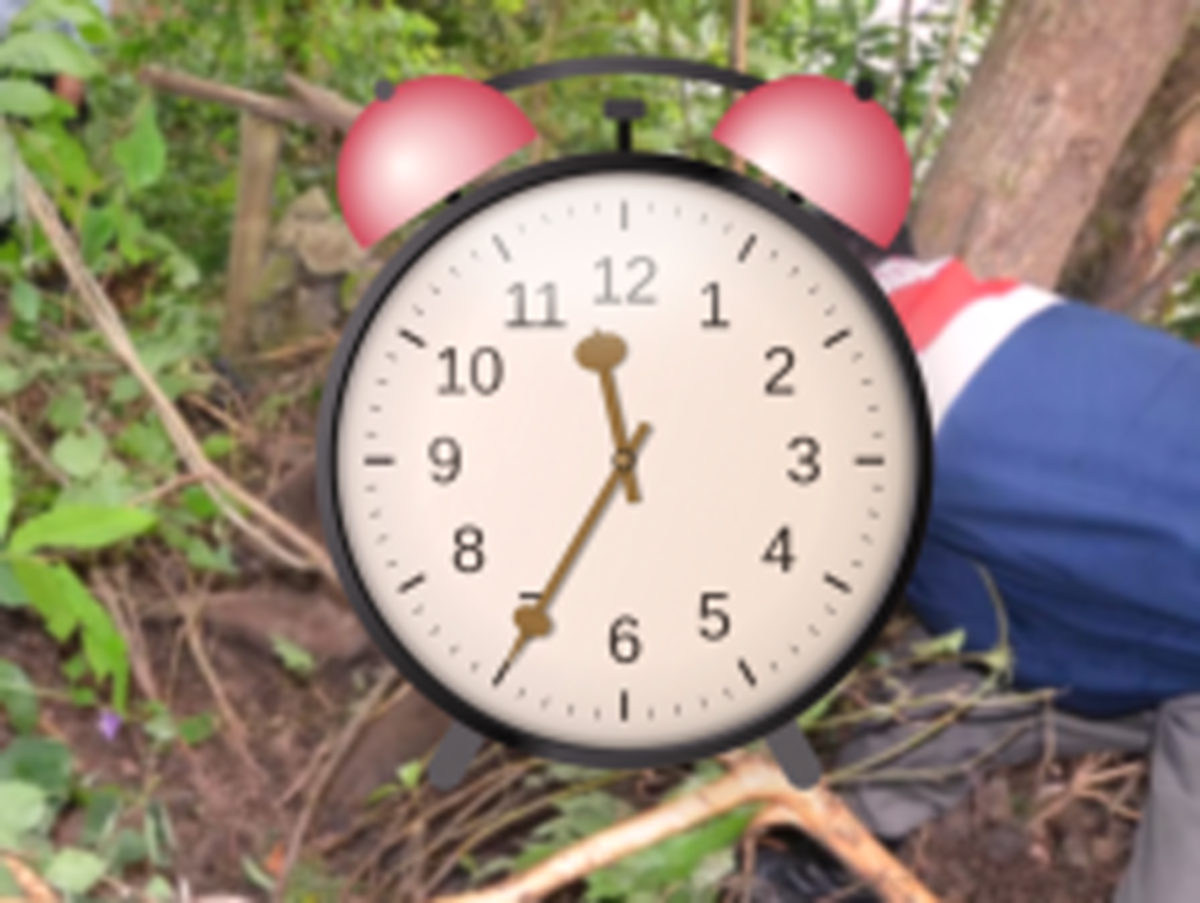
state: 11:35
